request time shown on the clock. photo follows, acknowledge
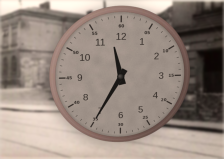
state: 11:35
